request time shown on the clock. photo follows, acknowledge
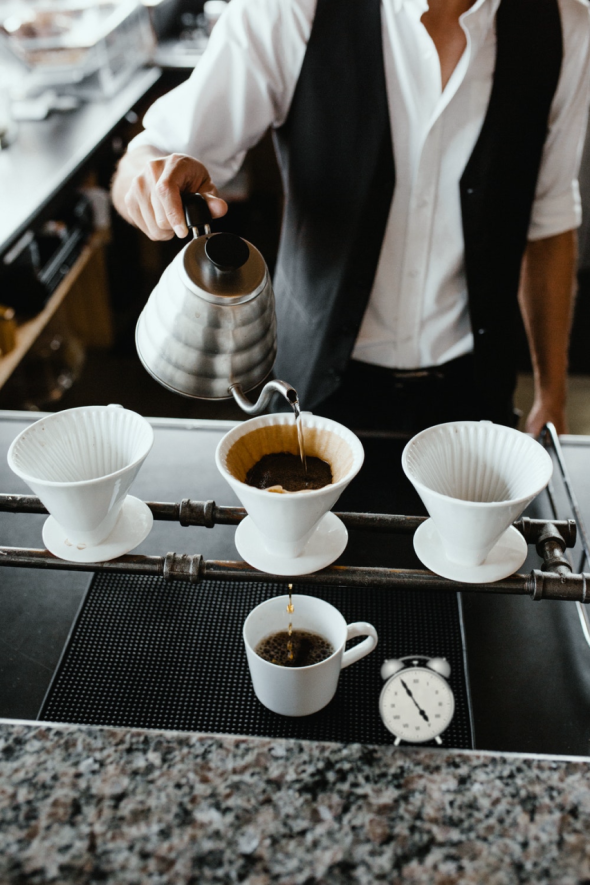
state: 4:55
